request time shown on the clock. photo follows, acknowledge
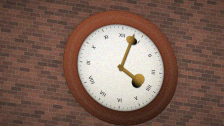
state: 4:03
